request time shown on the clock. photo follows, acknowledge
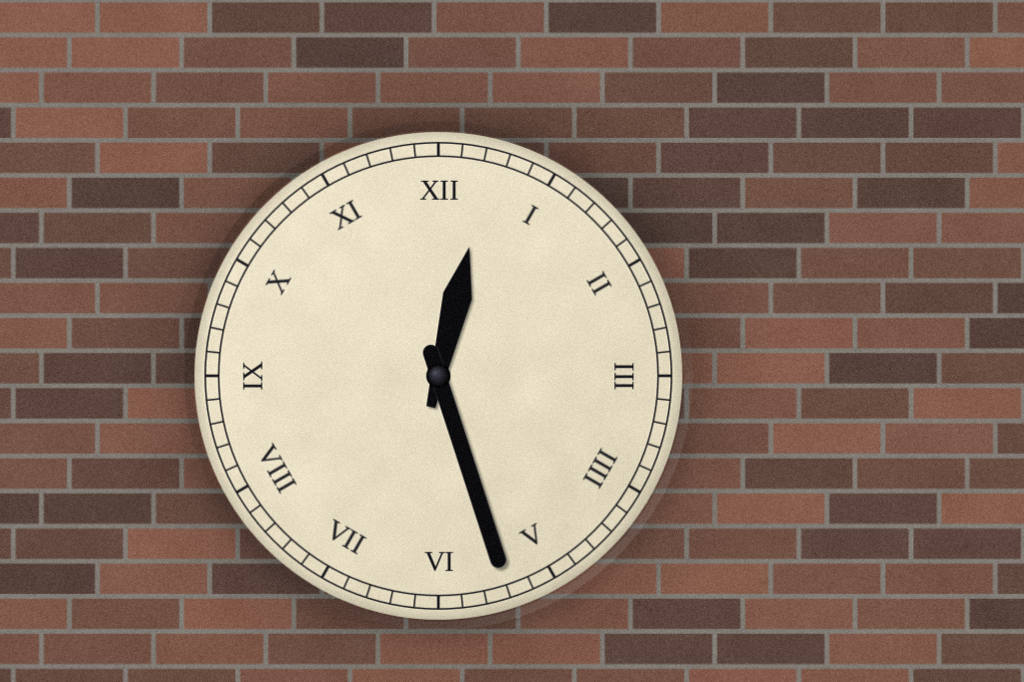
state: 12:27
